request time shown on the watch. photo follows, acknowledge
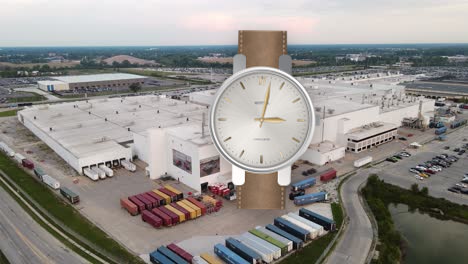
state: 3:02
